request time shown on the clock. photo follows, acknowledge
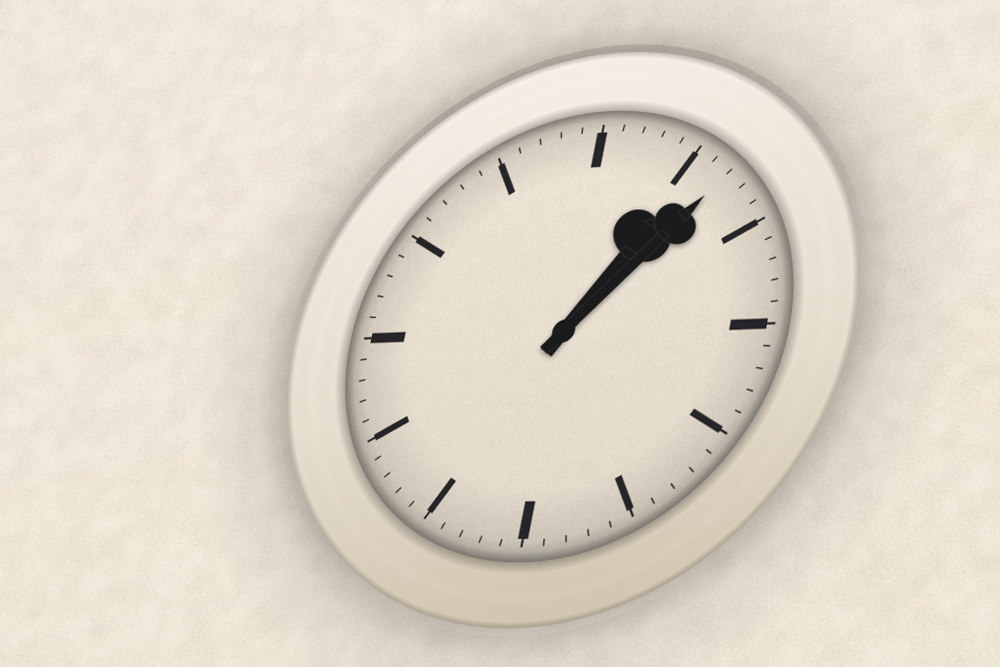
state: 1:07
